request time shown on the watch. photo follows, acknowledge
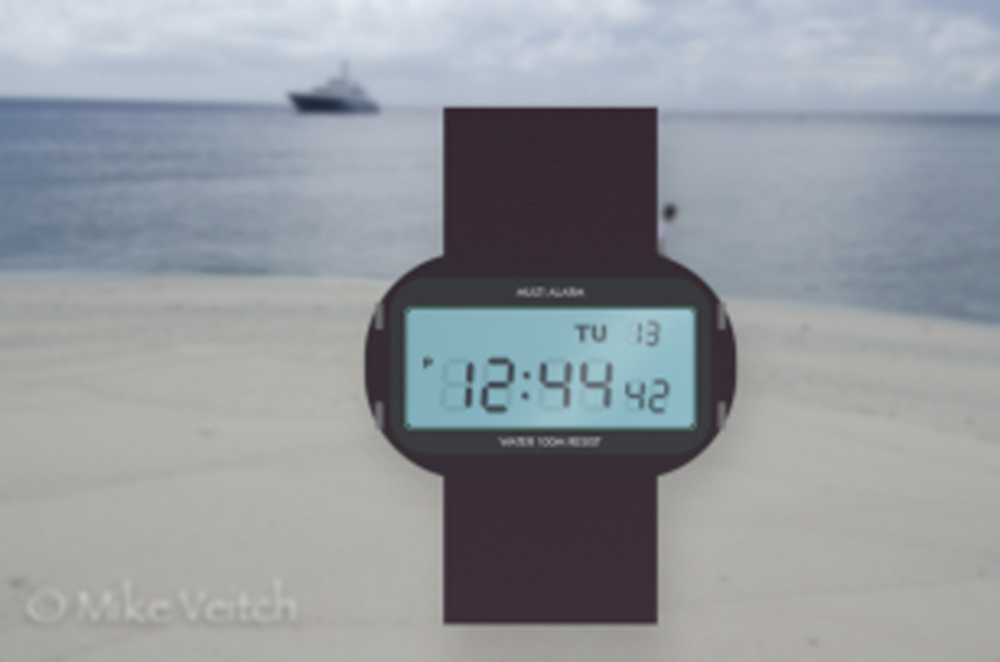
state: 12:44:42
